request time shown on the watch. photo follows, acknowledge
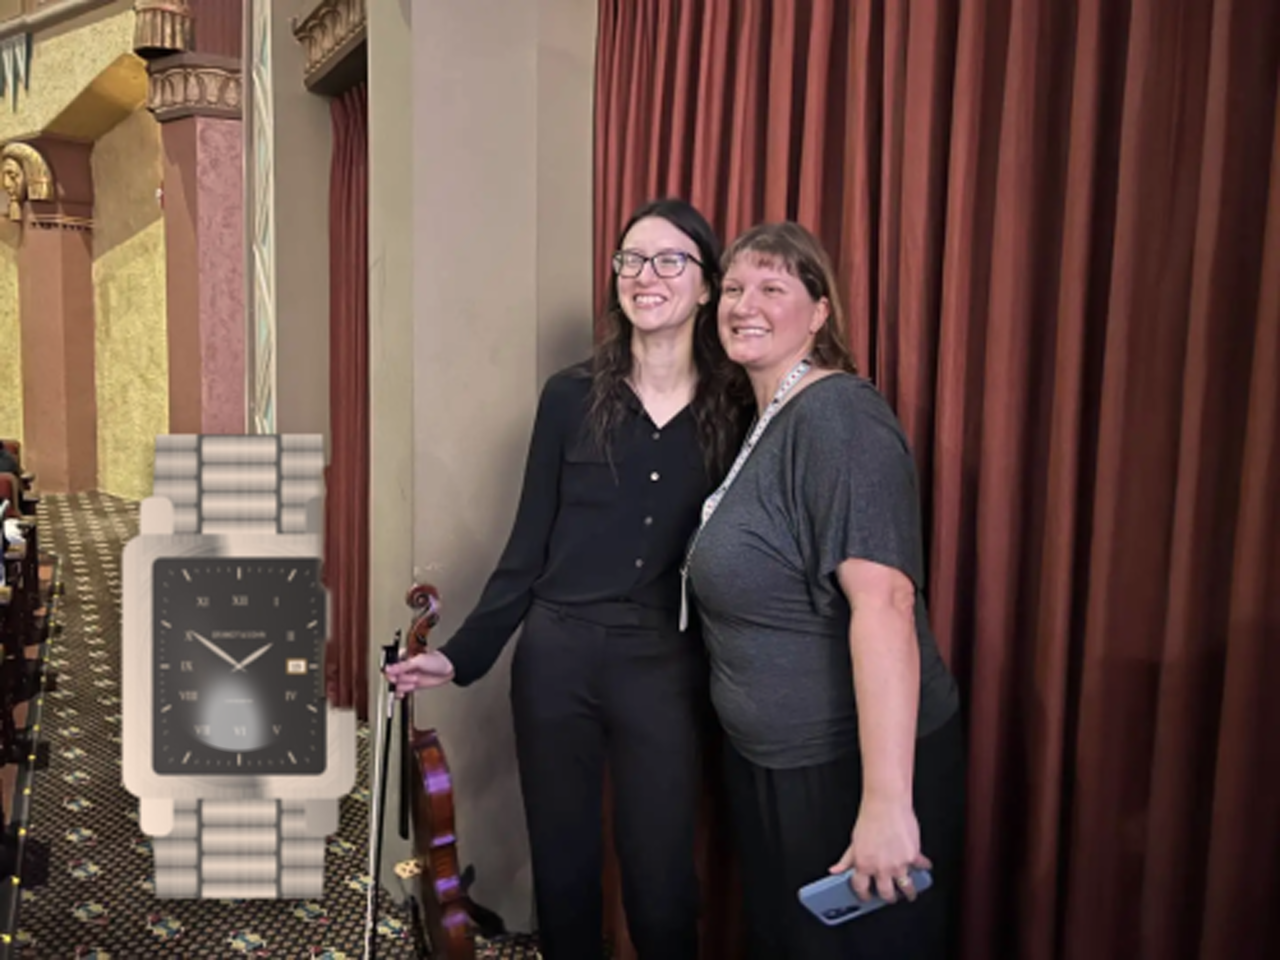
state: 1:51
